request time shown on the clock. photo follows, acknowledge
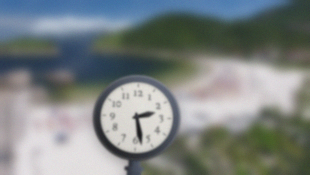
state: 2:28
